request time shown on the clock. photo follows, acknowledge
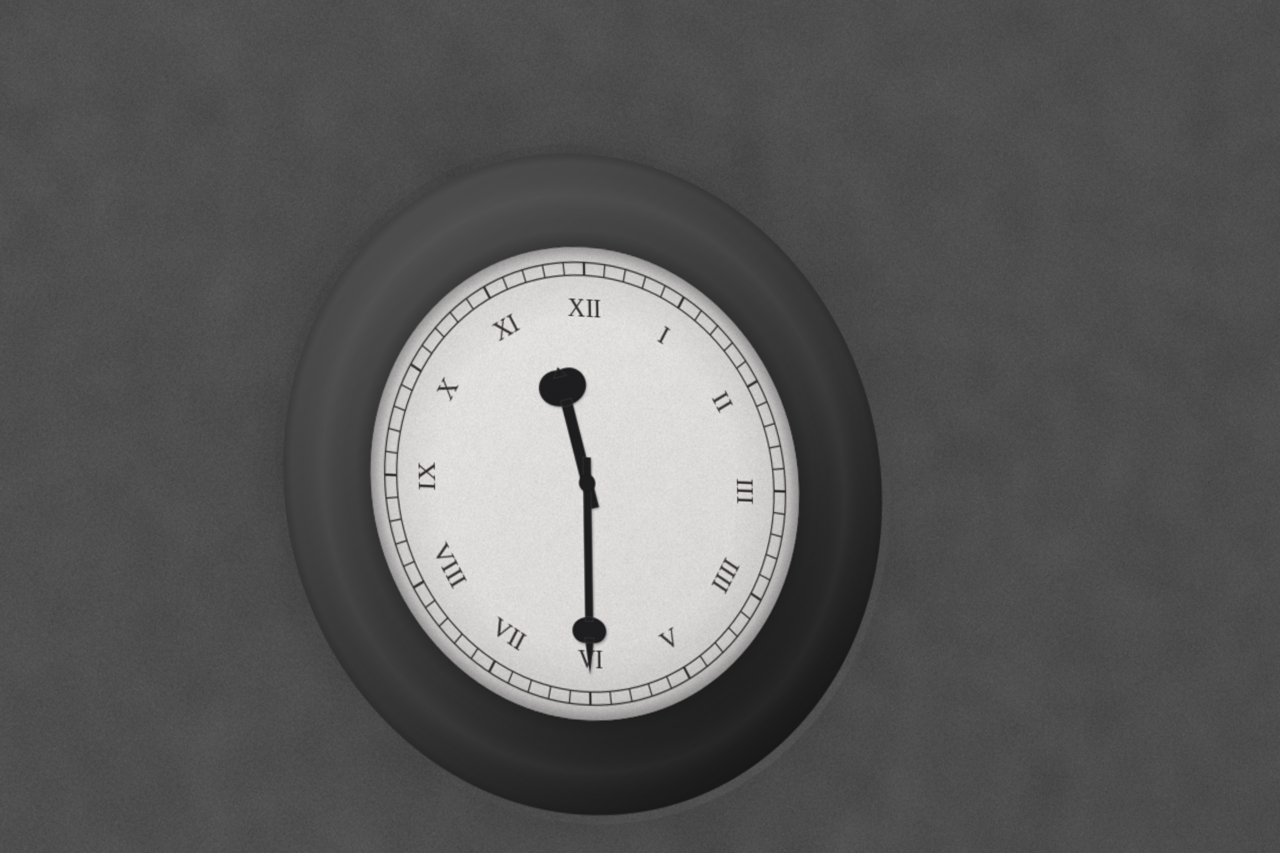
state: 11:30
